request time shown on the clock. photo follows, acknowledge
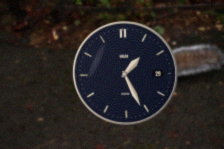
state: 1:26
